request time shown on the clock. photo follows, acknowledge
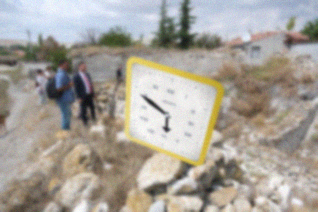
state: 5:49
